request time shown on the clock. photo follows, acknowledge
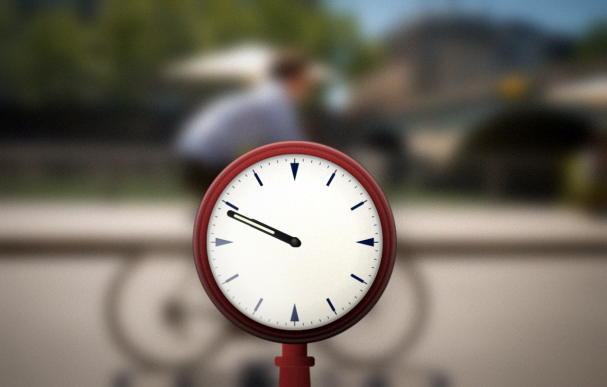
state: 9:49
